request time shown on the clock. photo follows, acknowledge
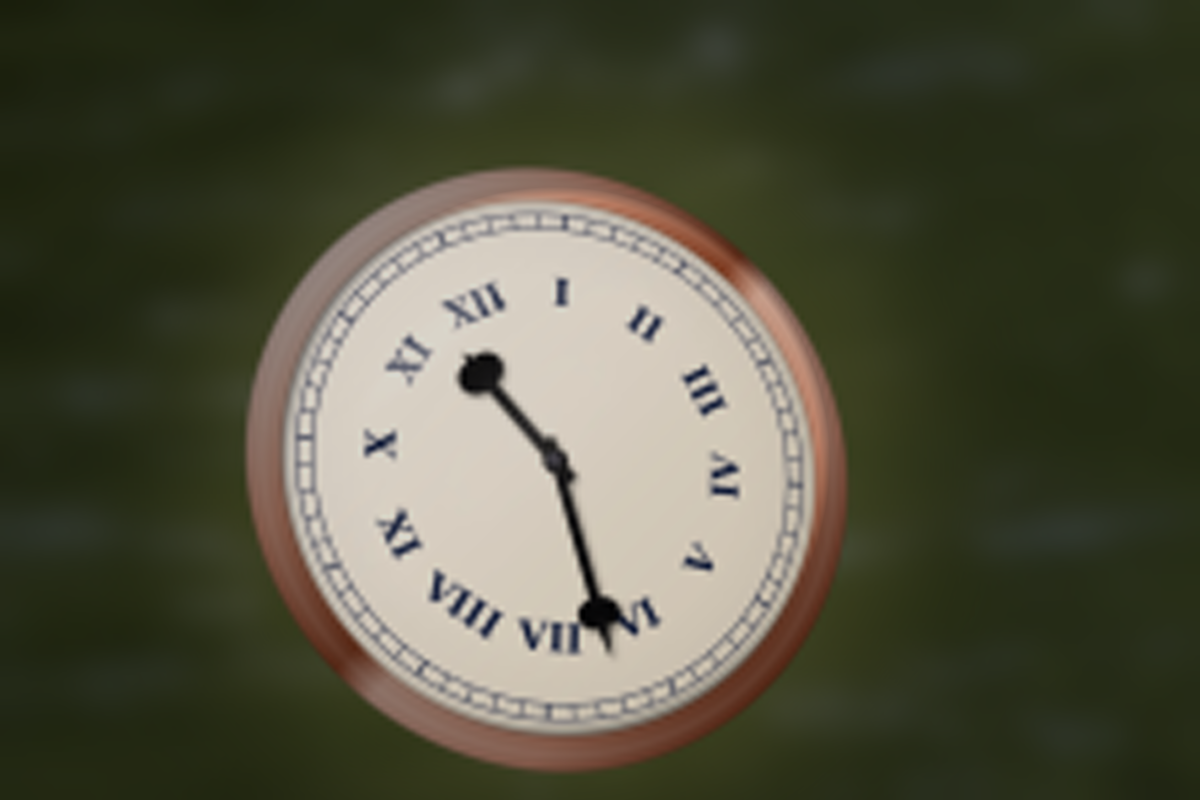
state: 11:32
